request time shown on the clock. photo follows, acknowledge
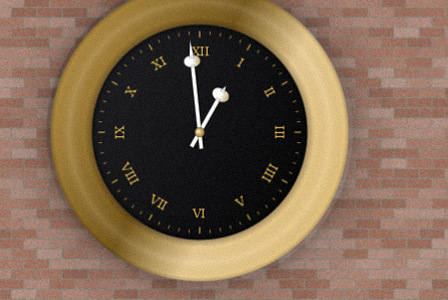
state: 12:59
